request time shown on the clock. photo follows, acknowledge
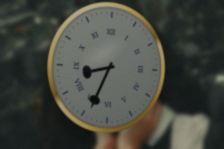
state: 8:34
